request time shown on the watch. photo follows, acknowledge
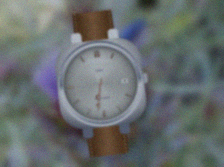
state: 6:32
